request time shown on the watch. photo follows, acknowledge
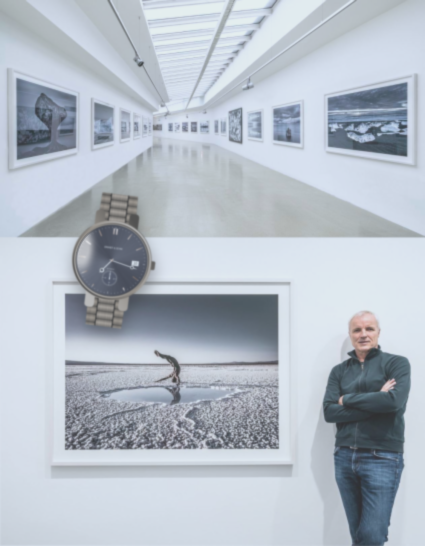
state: 7:17
